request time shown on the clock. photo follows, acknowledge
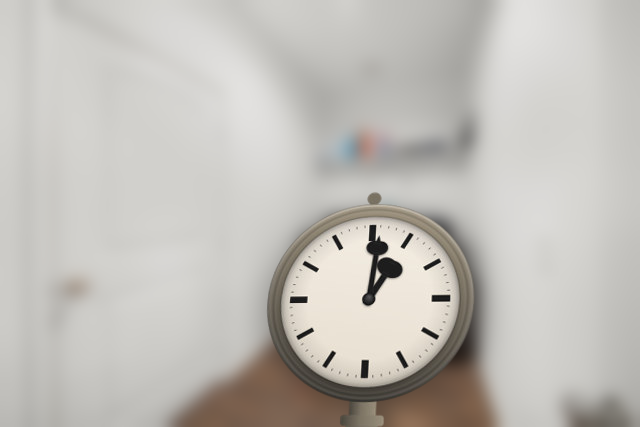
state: 1:01
